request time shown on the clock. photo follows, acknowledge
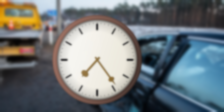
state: 7:24
